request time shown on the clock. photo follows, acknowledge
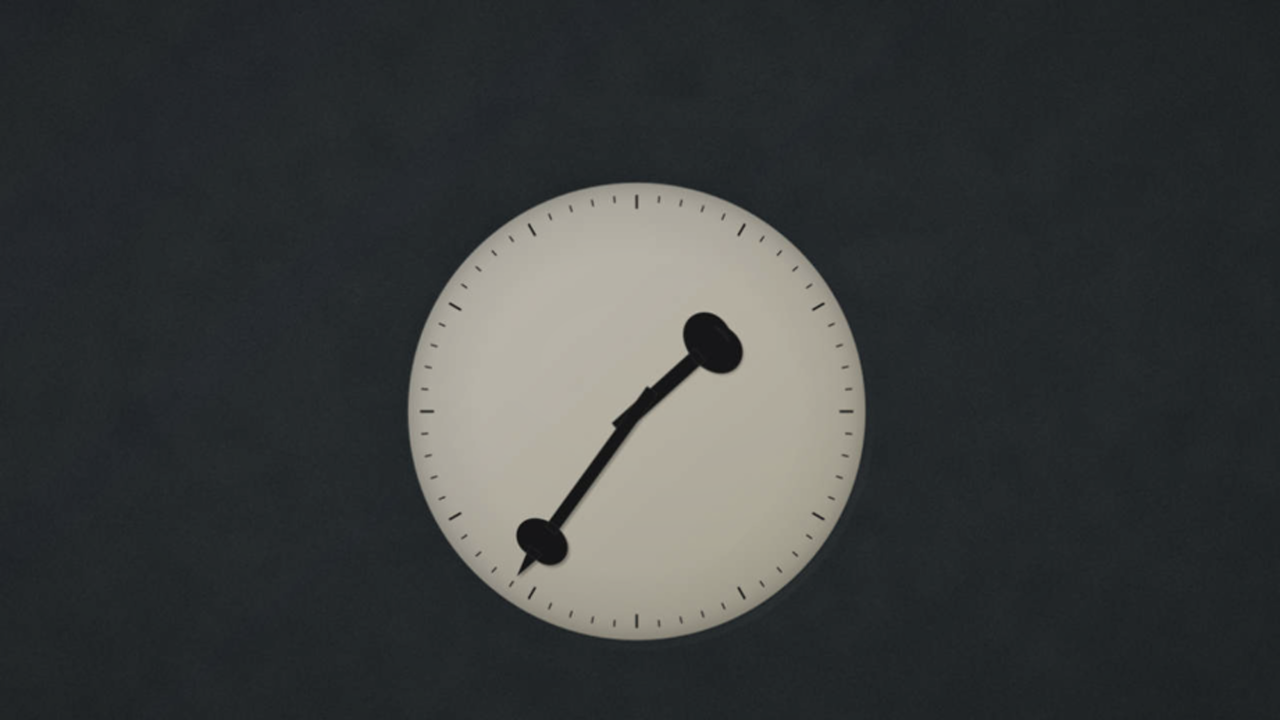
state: 1:36
